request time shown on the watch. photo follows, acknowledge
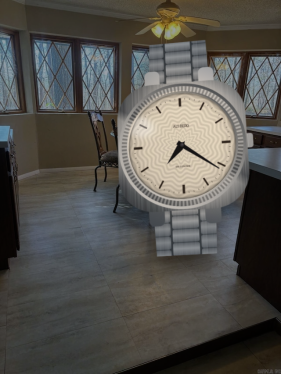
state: 7:21
